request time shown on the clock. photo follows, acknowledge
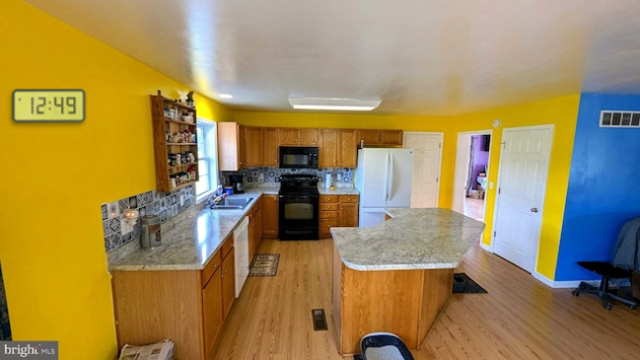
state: 12:49
